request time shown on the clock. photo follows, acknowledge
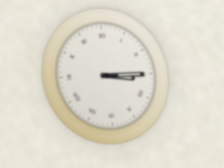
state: 3:15
